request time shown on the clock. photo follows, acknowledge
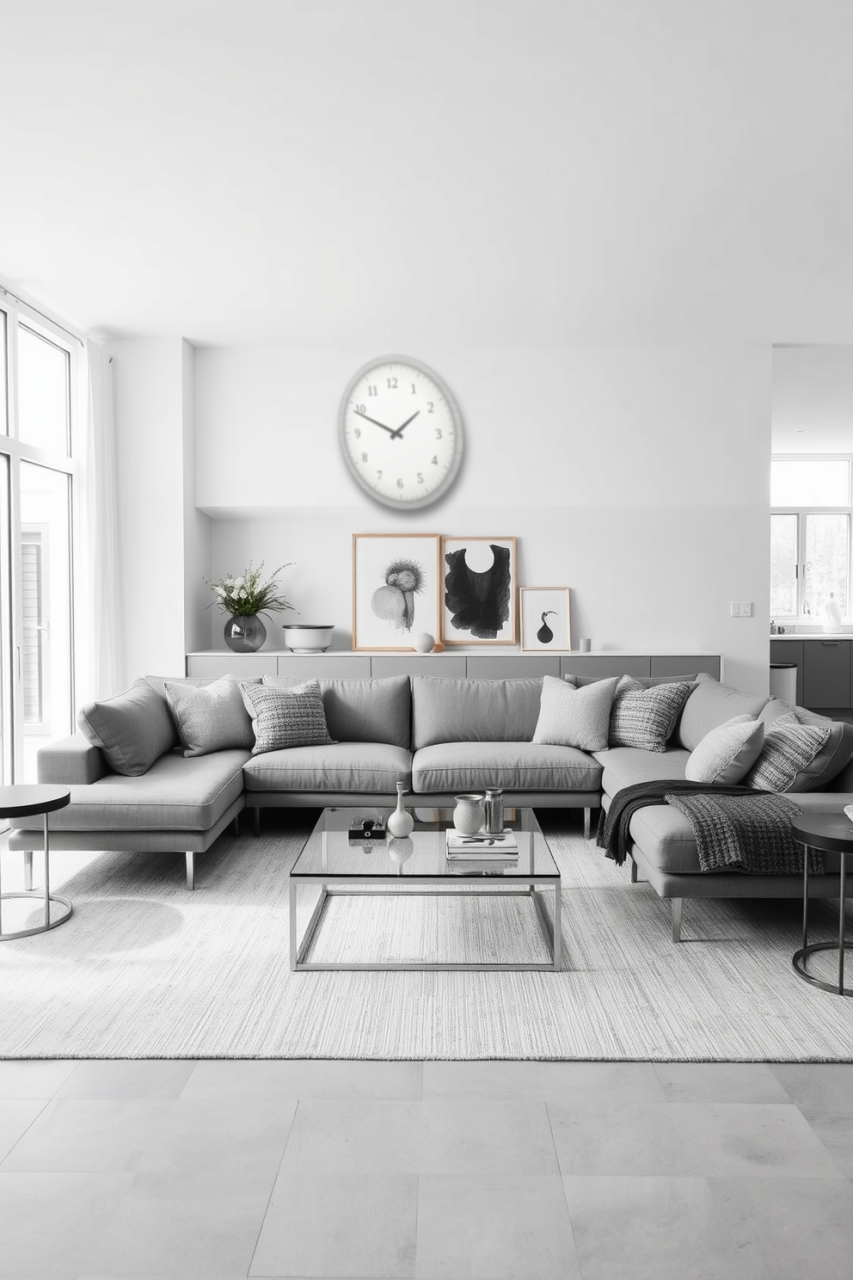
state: 1:49
